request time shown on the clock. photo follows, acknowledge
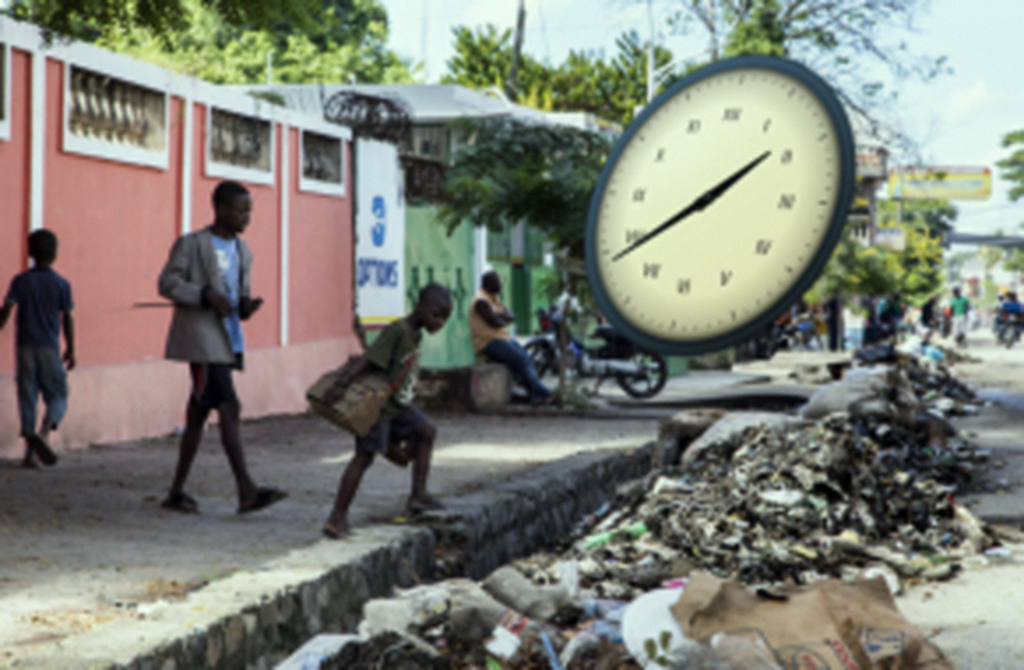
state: 1:39
